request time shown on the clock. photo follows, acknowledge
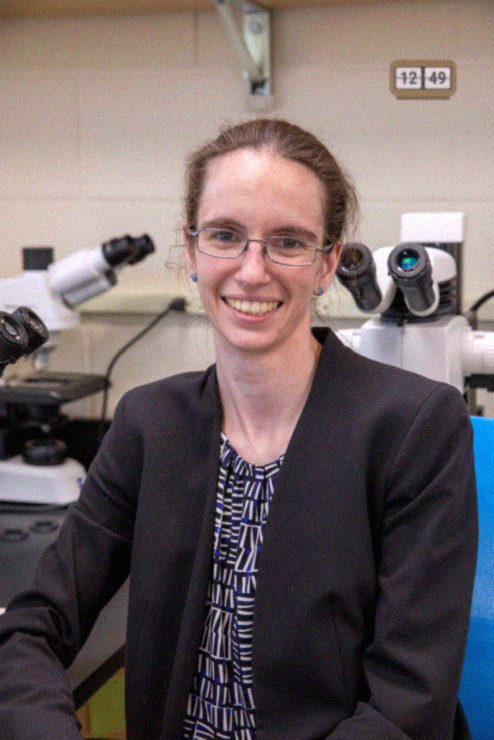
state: 12:49
